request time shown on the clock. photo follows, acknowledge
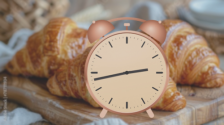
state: 2:43
